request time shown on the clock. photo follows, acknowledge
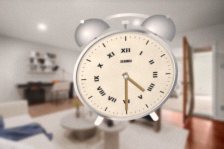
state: 4:30
